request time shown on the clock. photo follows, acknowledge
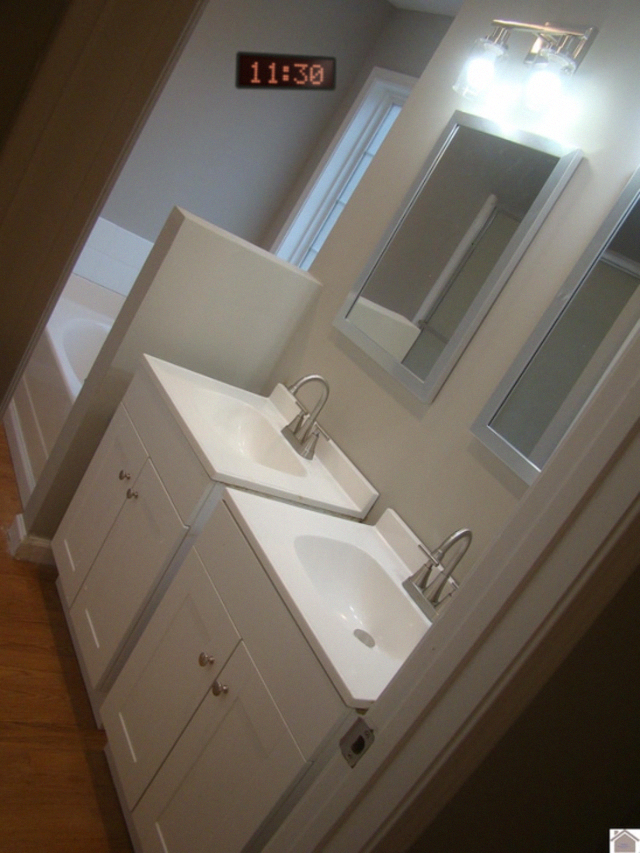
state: 11:30
